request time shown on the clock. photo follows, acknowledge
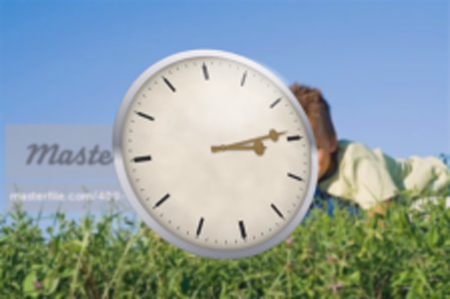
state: 3:14
